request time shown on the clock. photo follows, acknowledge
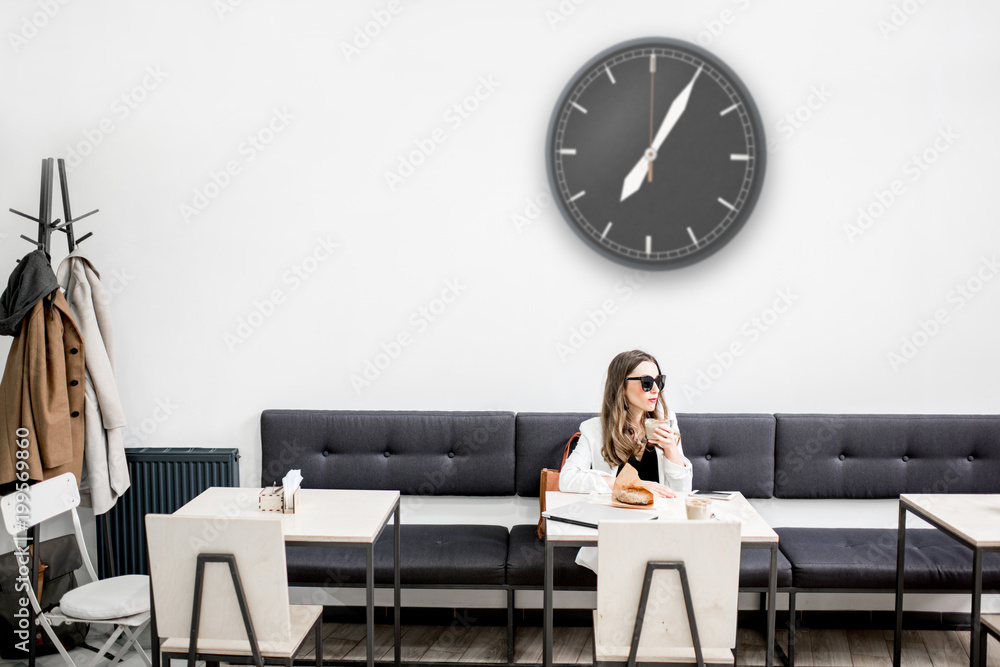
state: 7:05:00
